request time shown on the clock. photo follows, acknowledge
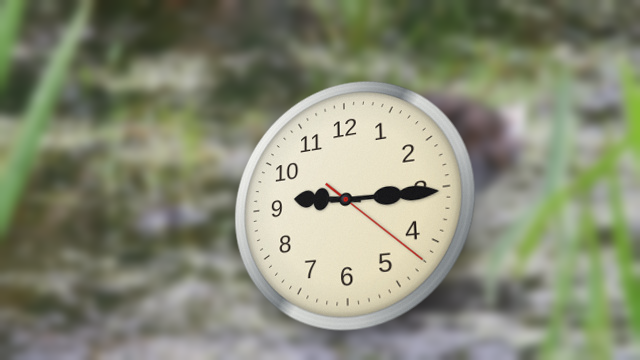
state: 9:15:22
